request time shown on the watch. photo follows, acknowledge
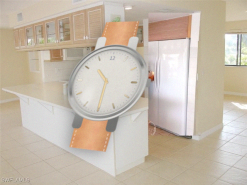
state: 10:30
